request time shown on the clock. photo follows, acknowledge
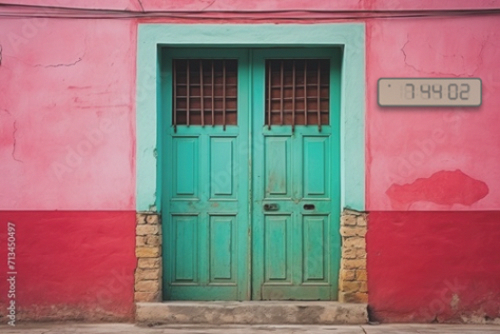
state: 7:44:02
